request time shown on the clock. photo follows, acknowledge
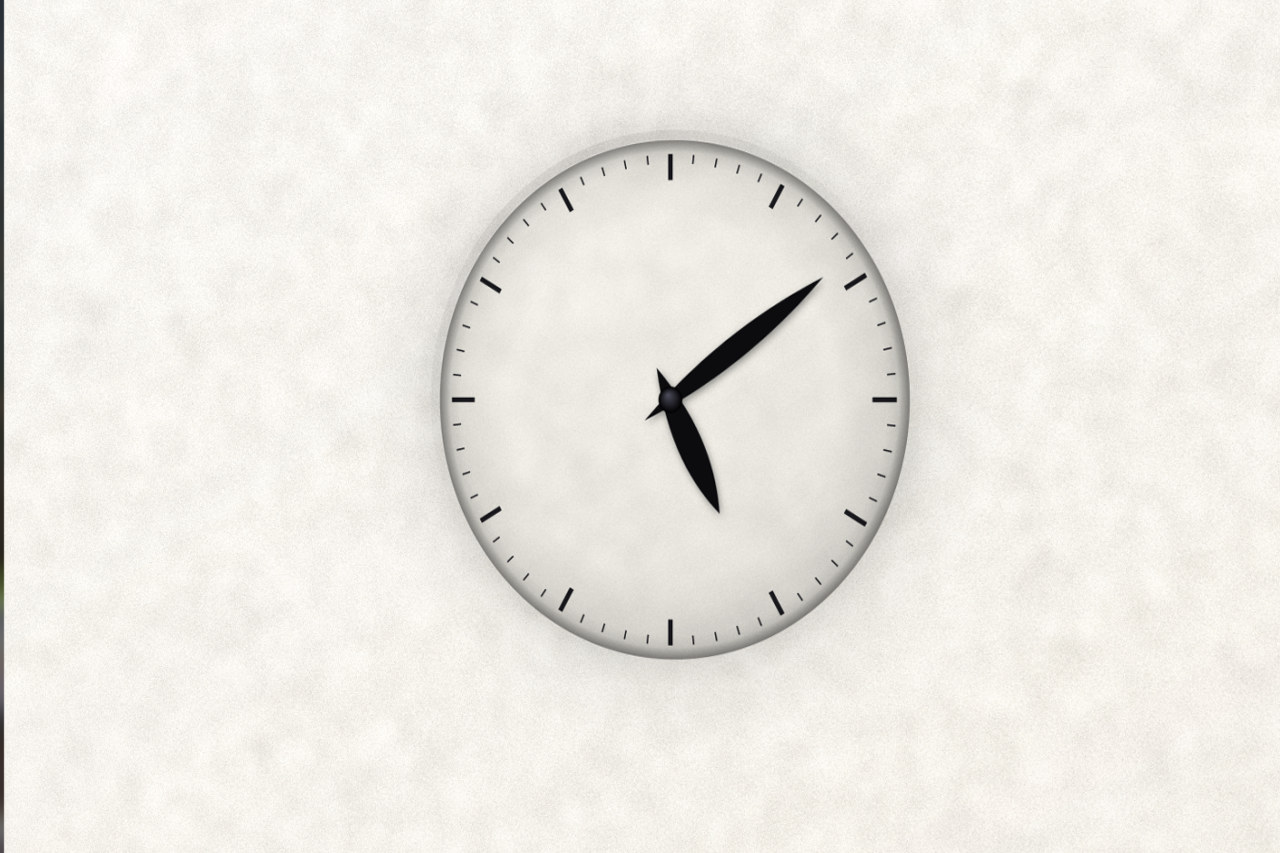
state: 5:09
